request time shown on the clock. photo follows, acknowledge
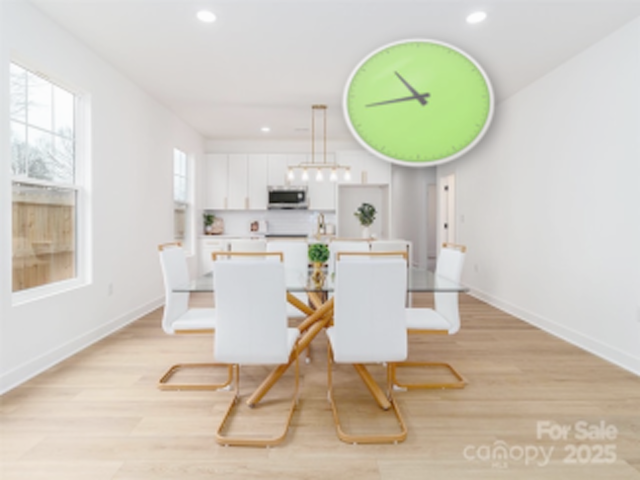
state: 10:43
